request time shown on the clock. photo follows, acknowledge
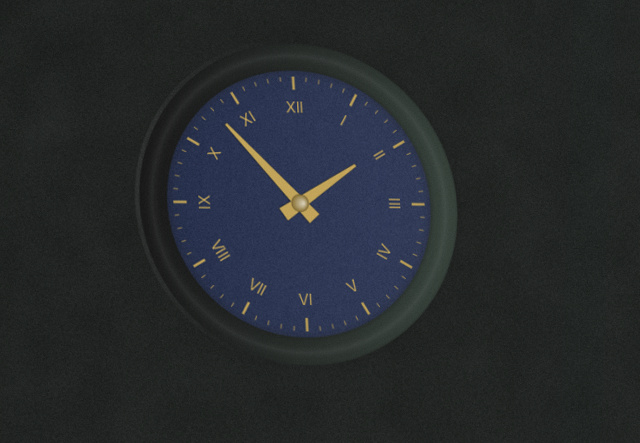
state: 1:53
